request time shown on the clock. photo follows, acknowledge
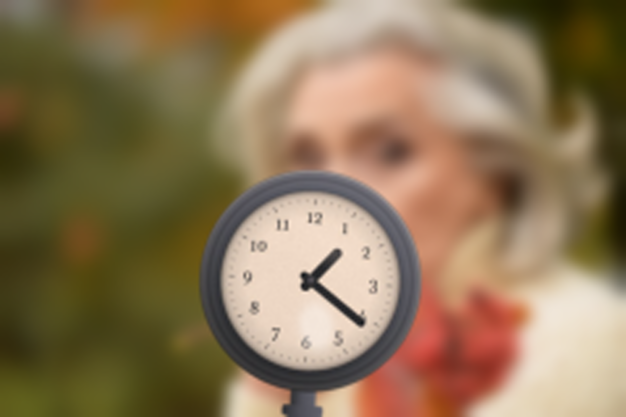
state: 1:21
